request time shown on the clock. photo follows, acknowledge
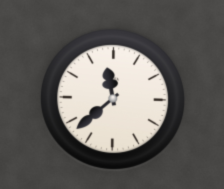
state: 11:38
